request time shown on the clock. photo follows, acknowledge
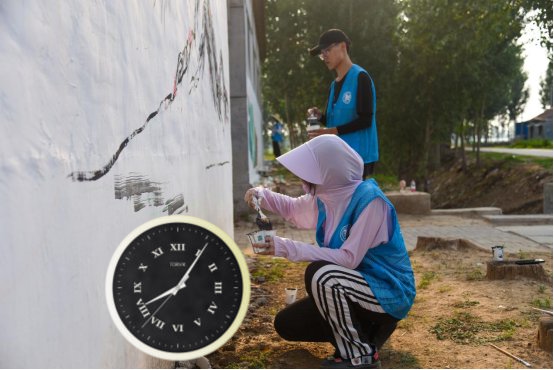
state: 8:05:37
